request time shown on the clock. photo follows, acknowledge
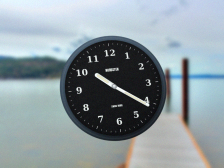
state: 10:21
